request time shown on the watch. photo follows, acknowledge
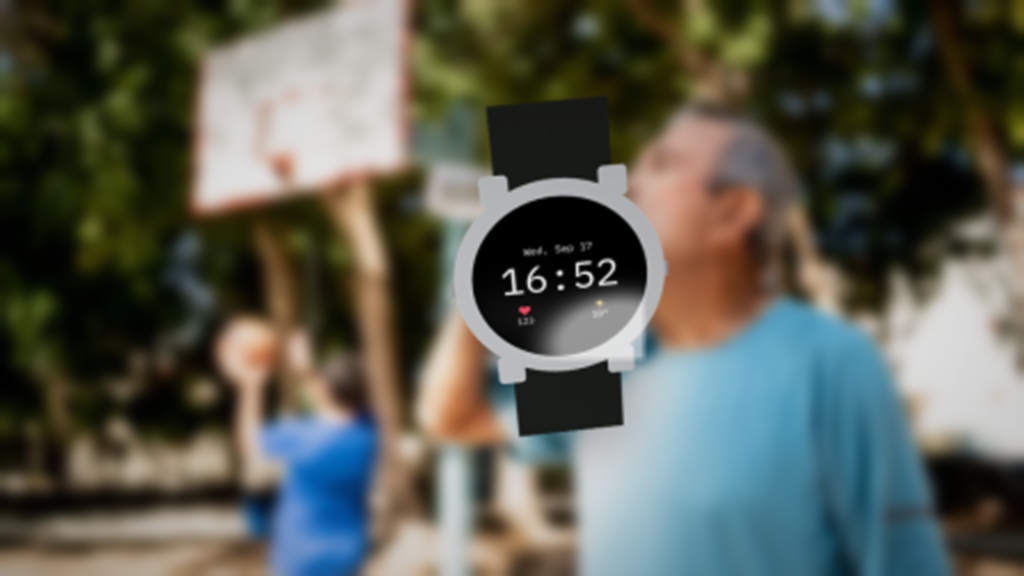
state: 16:52
